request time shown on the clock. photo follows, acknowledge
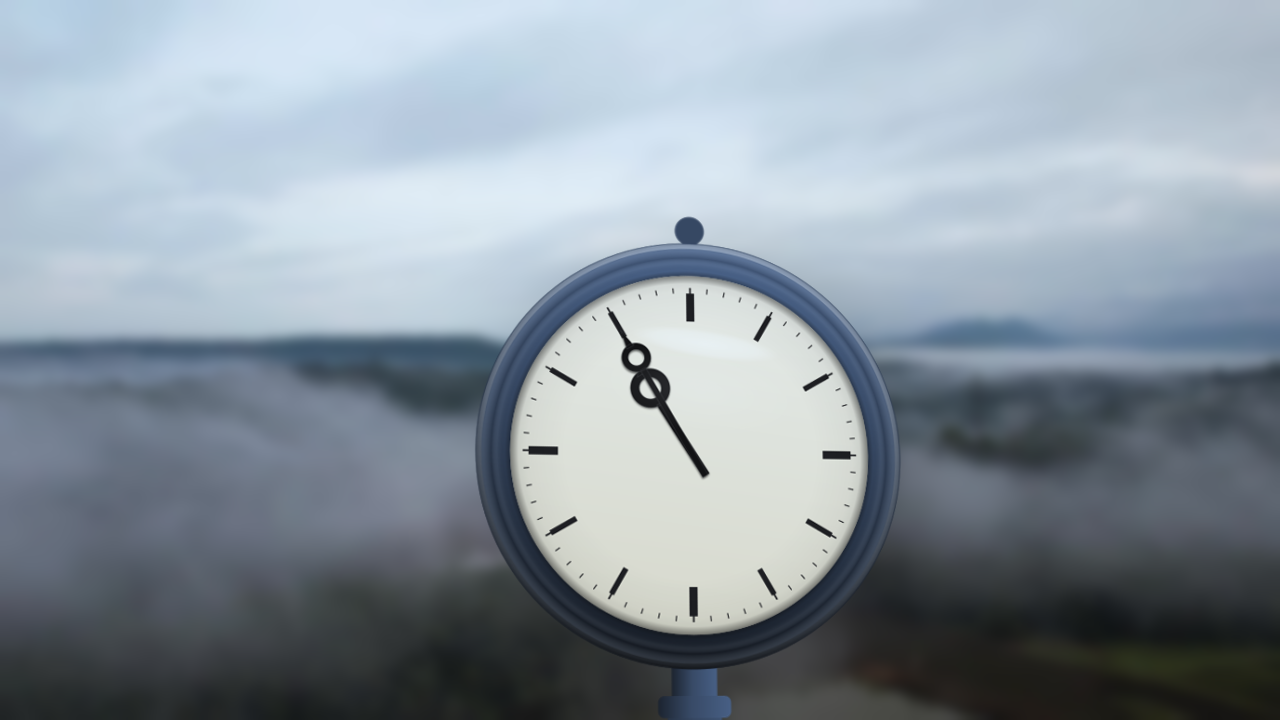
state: 10:55
